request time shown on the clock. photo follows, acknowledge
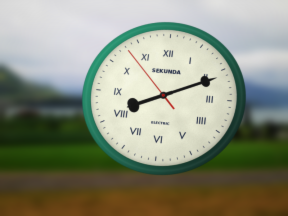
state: 8:10:53
